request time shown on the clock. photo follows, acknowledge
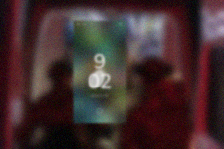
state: 9:02
